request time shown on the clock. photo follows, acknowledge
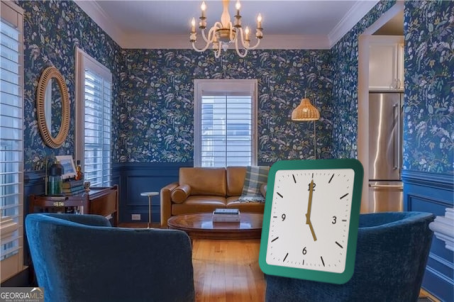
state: 5:00
